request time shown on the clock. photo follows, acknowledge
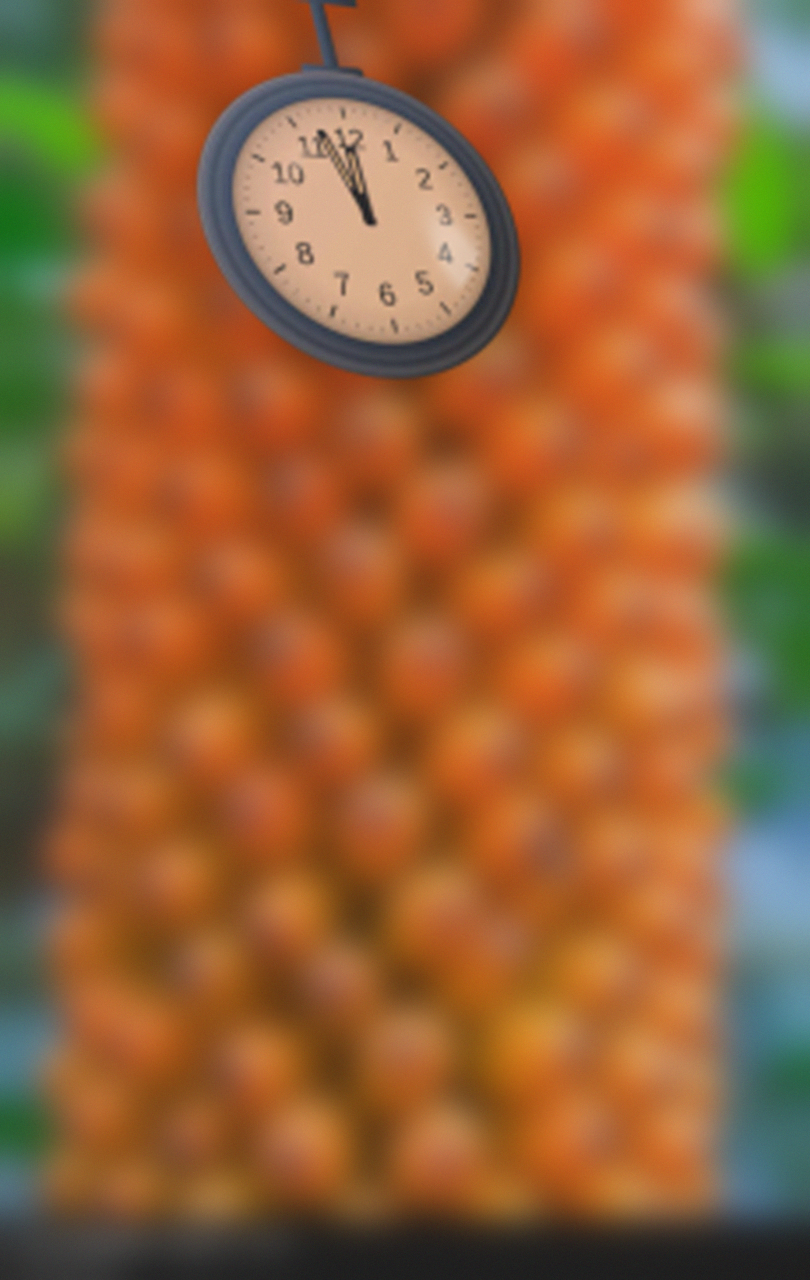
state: 11:57
